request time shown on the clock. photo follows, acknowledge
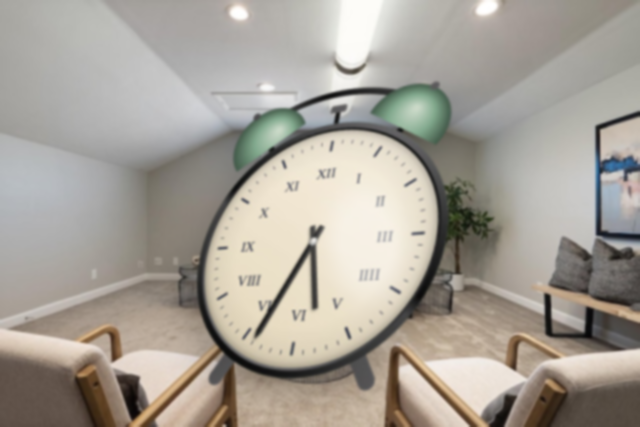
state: 5:34
